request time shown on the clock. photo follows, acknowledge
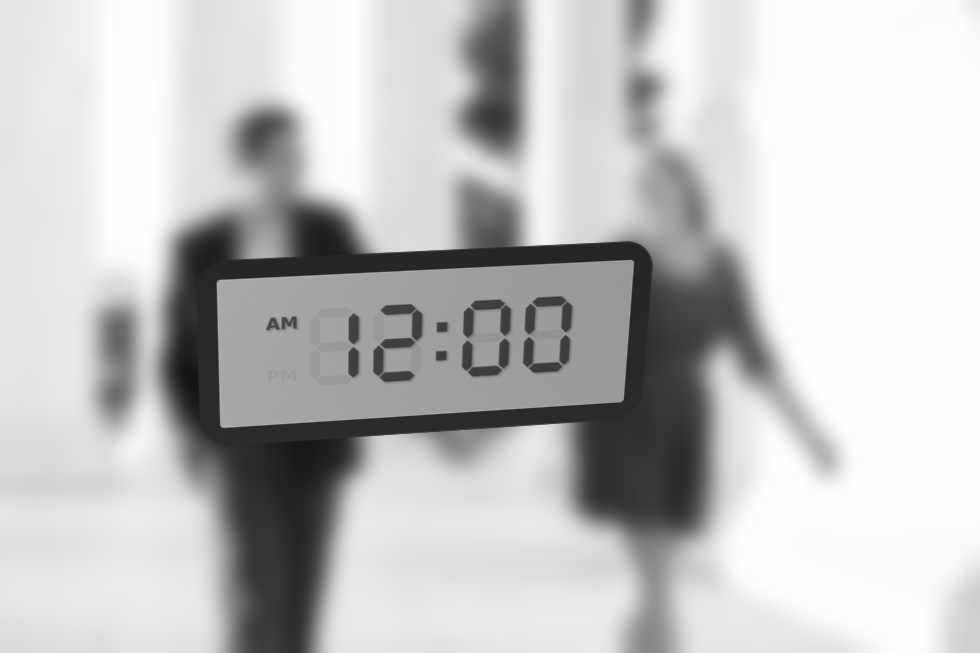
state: 12:00
